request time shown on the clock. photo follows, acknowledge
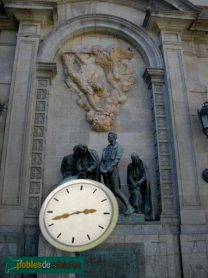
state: 2:42
